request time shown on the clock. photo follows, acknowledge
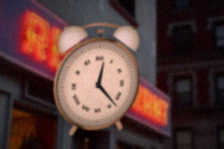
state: 12:23
